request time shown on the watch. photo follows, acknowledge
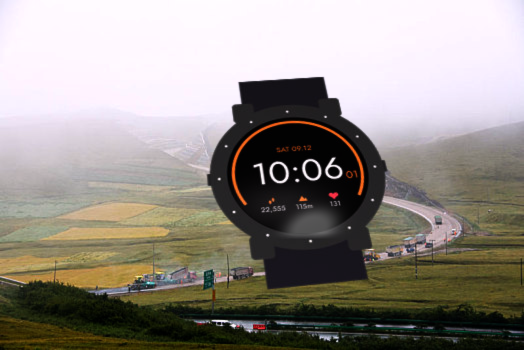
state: 10:06:01
